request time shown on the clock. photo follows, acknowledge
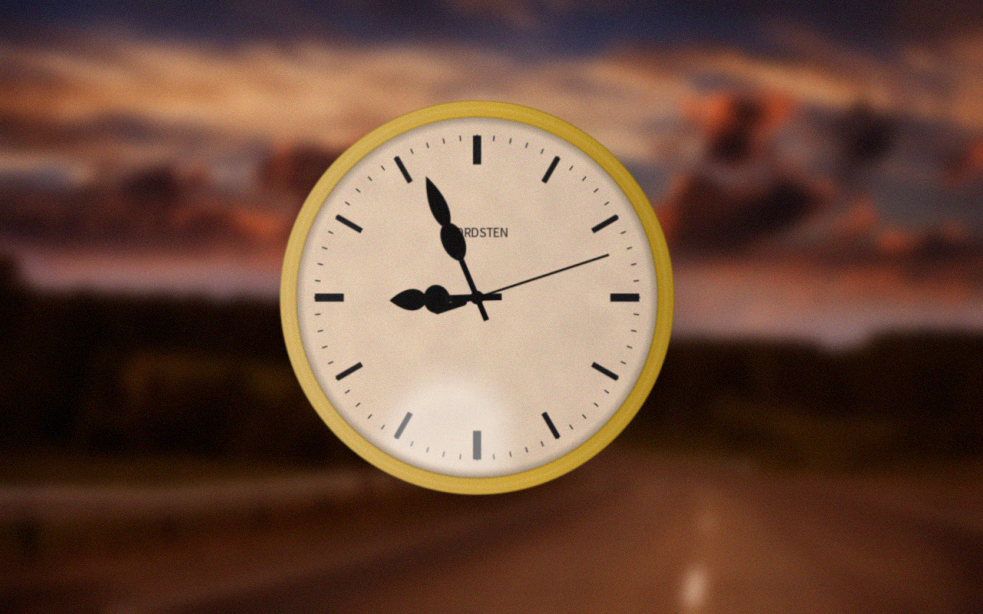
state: 8:56:12
